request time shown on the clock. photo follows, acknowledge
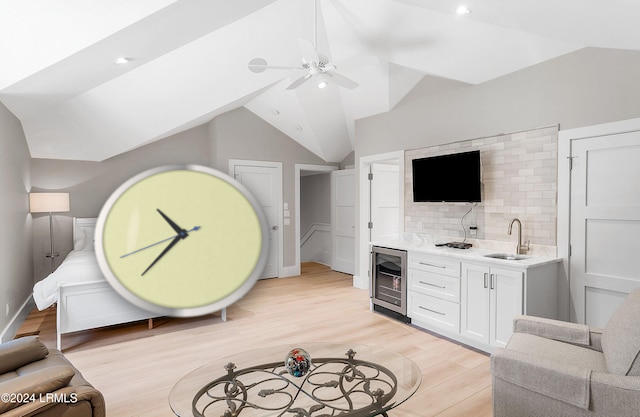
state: 10:36:41
